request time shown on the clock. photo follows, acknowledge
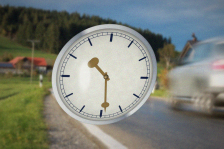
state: 10:29
